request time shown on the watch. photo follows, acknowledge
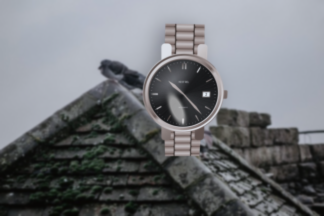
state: 10:23
